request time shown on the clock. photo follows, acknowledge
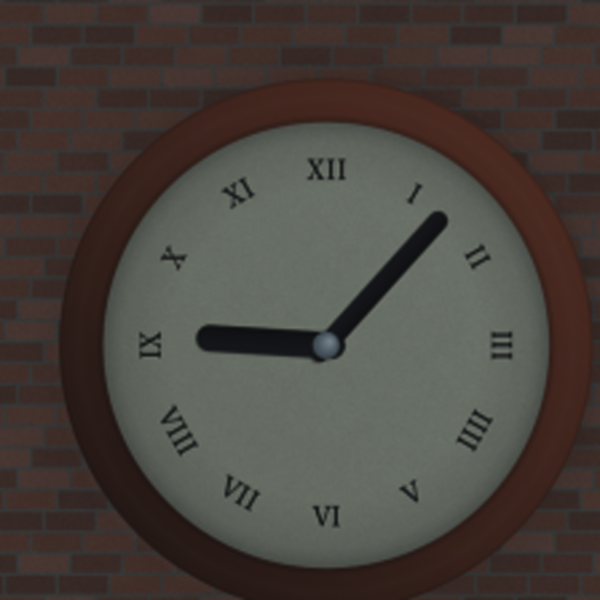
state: 9:07
